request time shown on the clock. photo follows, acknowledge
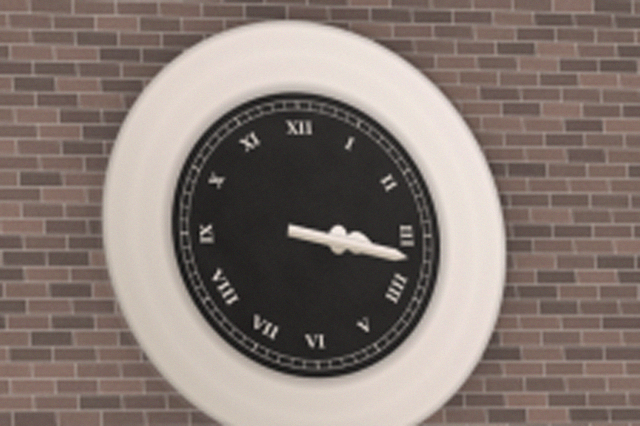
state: 3:17
